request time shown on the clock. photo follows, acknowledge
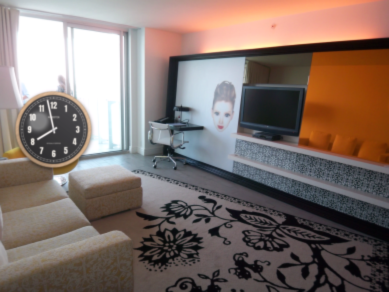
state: 7:58
